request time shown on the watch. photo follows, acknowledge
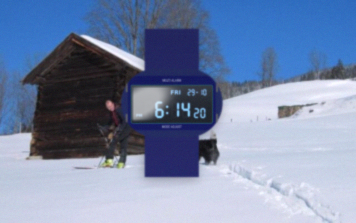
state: 6:14:20
